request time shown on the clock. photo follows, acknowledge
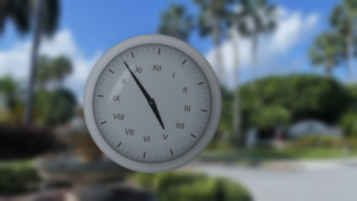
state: 4:53
